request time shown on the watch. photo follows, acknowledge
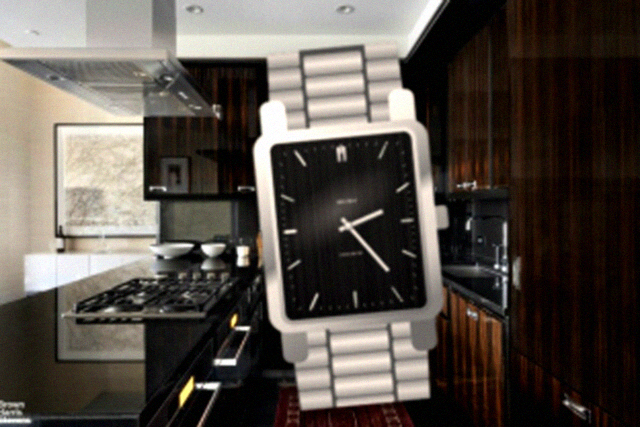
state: 2:24
